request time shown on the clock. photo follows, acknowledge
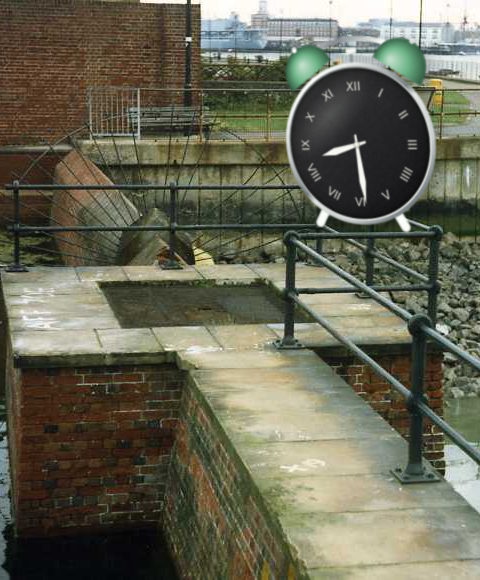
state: 8:29
